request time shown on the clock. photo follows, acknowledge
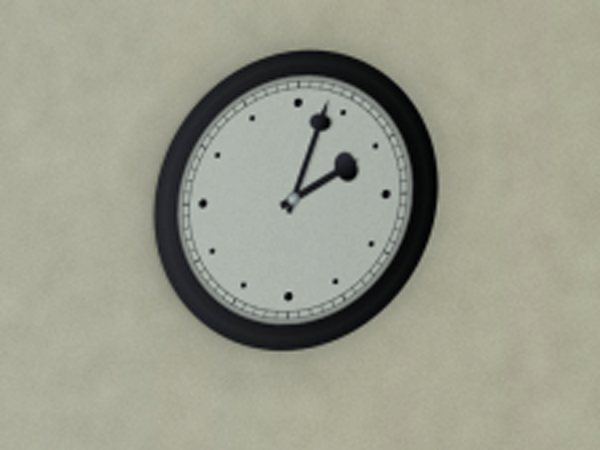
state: 2:03
